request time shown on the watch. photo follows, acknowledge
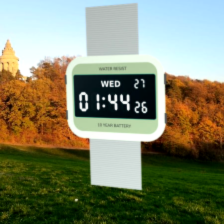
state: 1:44:26
